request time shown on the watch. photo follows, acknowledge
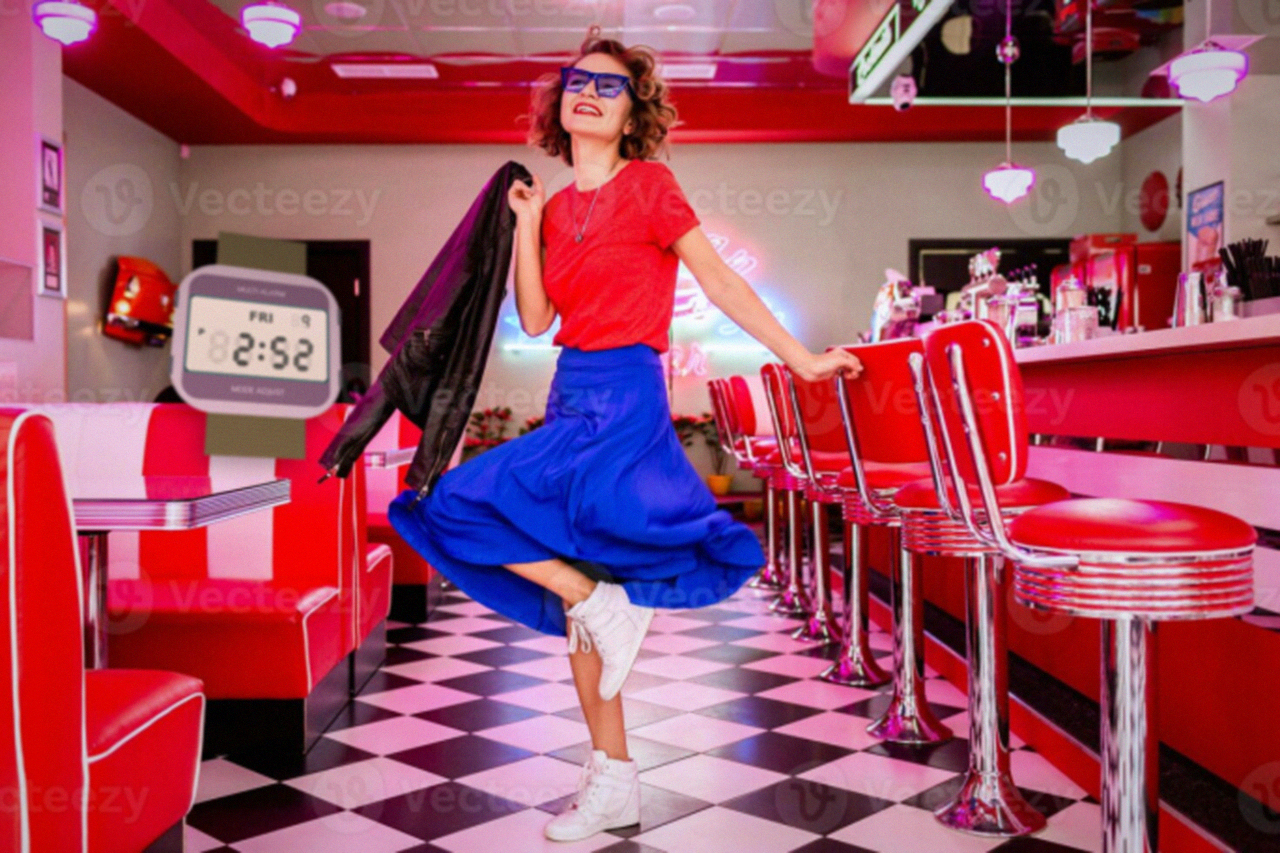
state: 2:52
